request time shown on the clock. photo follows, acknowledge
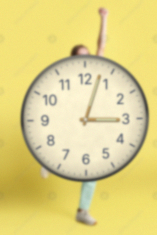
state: 3:03
